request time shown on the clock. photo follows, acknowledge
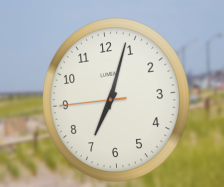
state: 7:03:45
